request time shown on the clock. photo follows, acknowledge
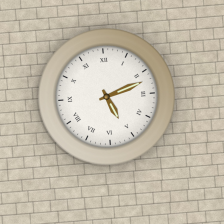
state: 5:12
